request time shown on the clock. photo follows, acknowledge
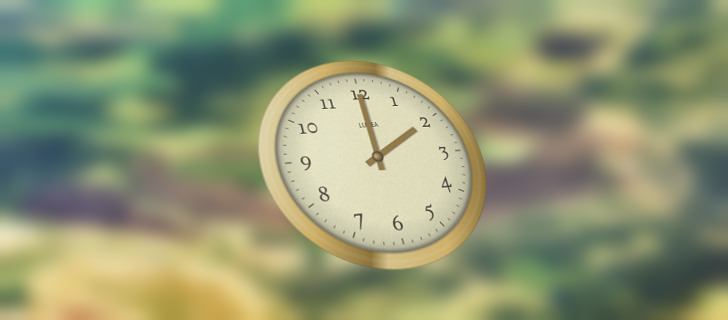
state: 2:00
